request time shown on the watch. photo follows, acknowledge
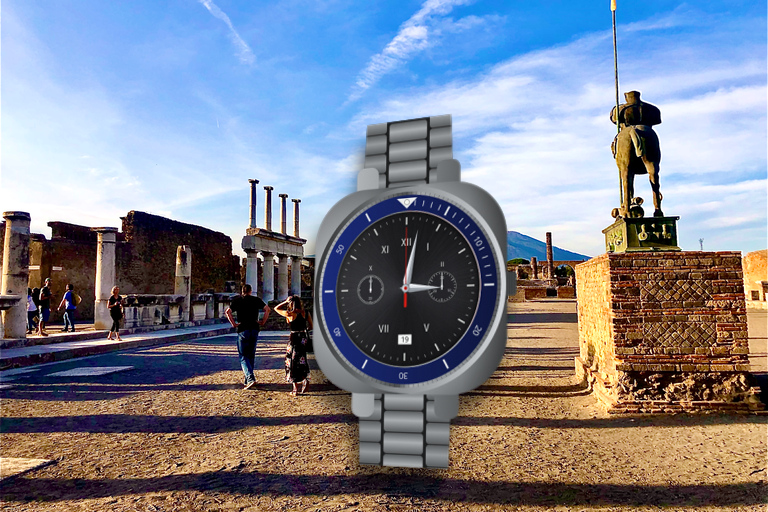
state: 3:02
